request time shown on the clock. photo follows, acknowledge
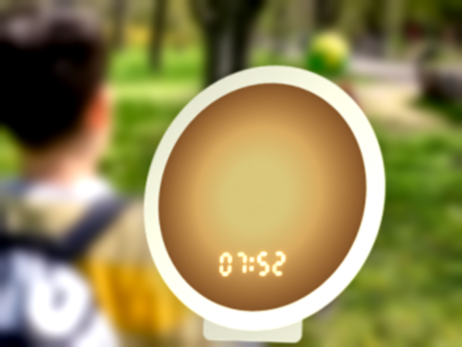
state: 7:52
